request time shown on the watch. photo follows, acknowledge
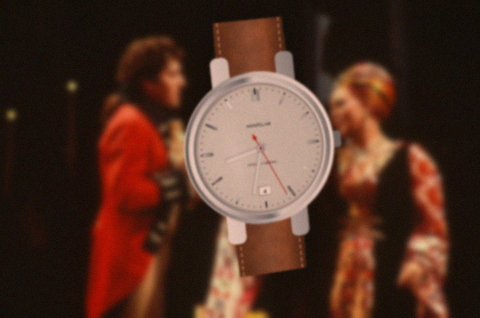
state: 8:32:26
